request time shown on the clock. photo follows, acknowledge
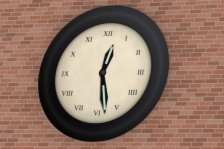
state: 12:28
